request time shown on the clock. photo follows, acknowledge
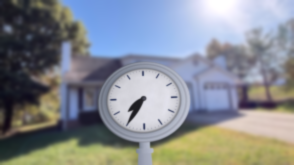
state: 7:35
